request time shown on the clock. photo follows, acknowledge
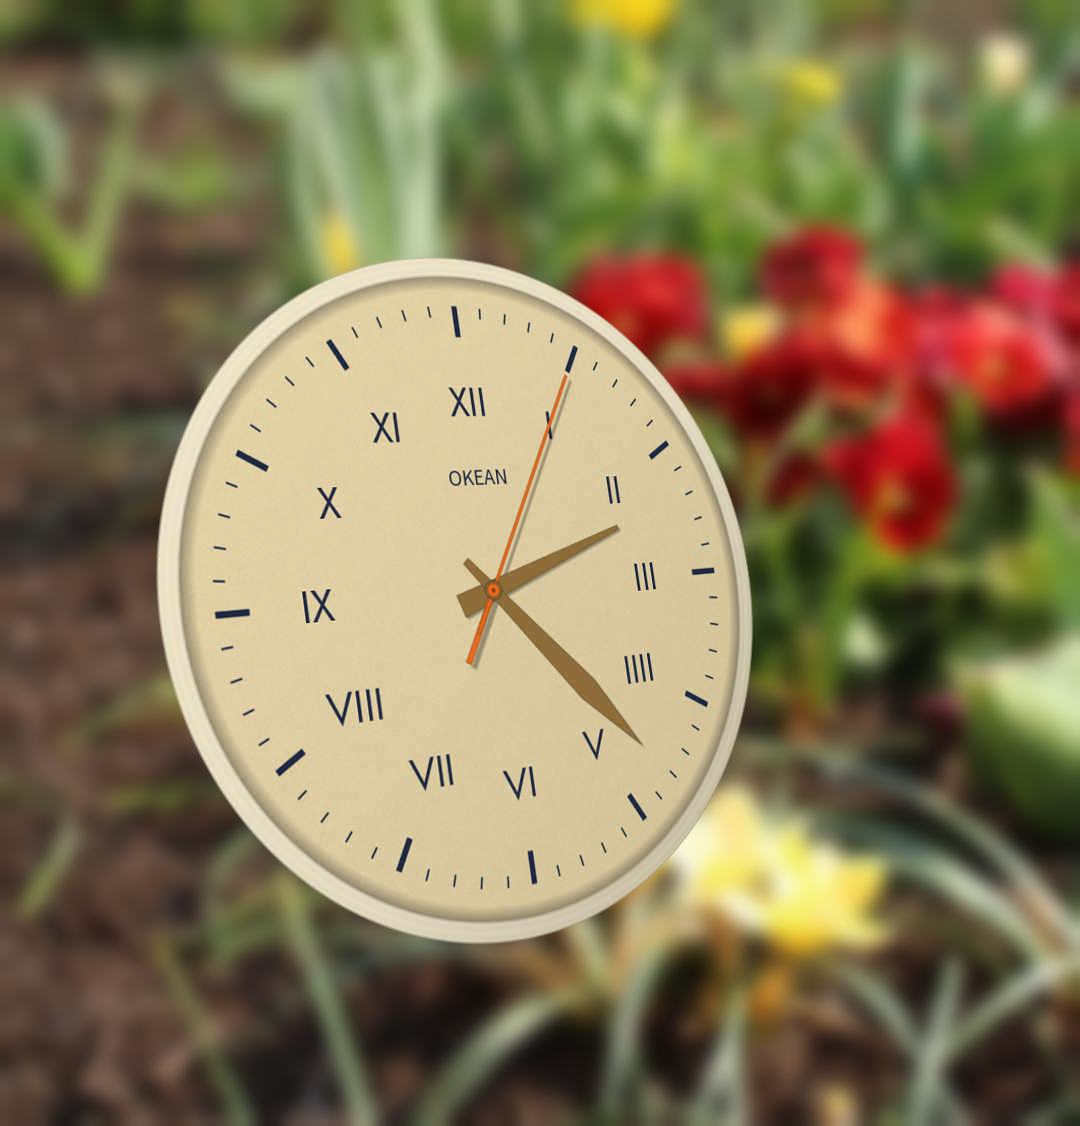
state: 2:23:05
